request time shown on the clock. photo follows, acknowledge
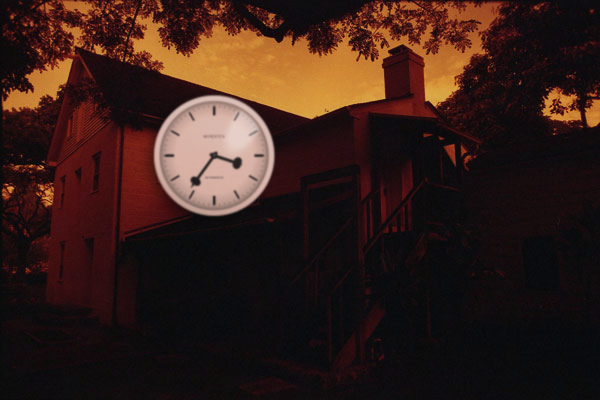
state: 3:36
